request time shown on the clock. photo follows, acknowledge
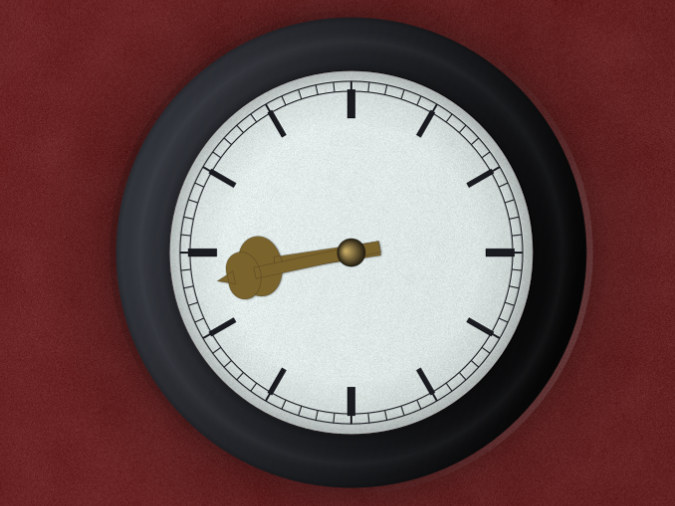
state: 8:43
